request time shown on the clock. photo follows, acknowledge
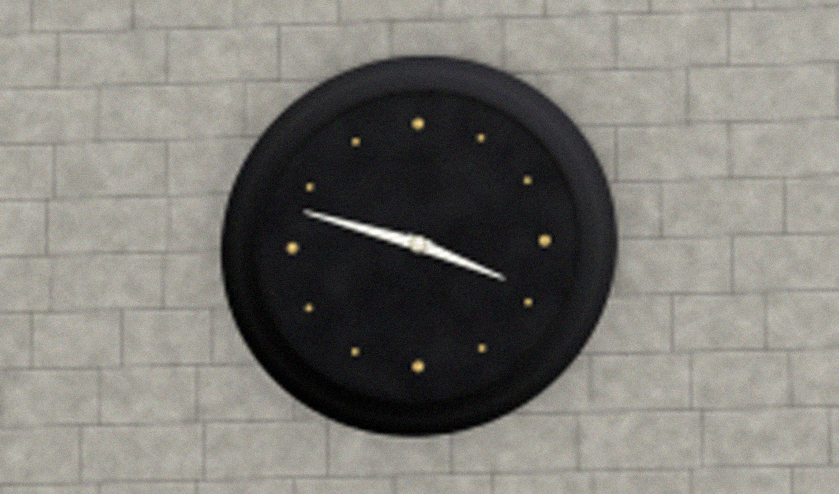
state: 3:48
